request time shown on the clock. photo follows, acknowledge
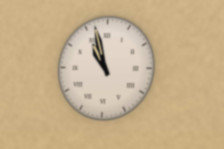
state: 10:57
